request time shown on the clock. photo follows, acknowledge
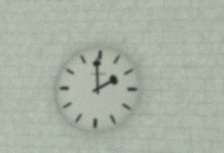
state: 1:59
